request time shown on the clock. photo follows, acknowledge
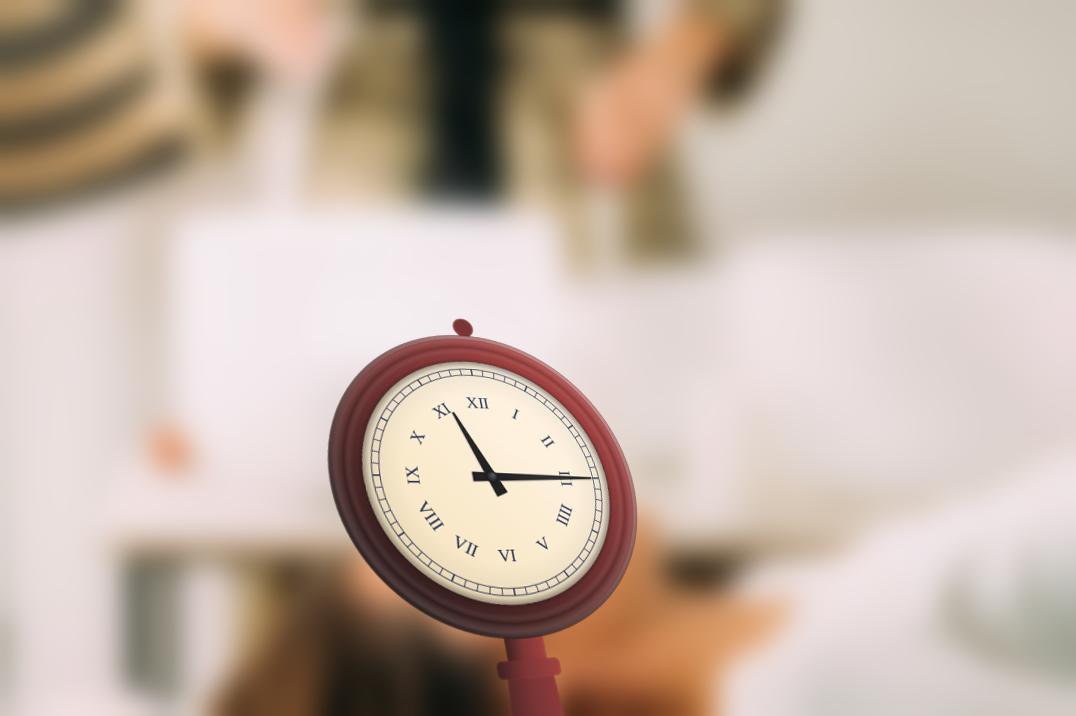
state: 11:15
